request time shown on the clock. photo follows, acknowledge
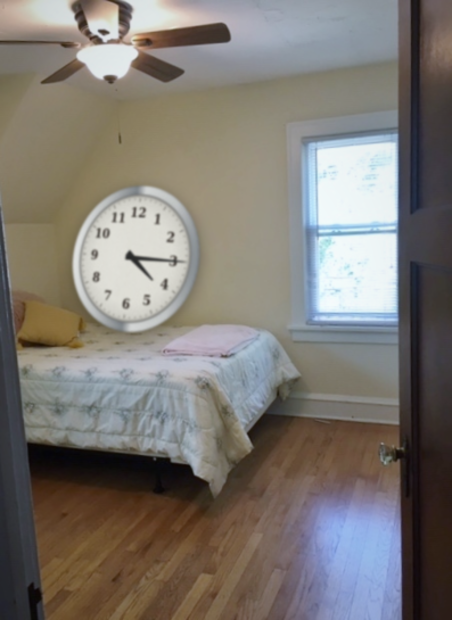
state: 4:15
